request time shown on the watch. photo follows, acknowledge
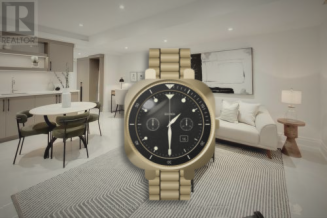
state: 1:30
